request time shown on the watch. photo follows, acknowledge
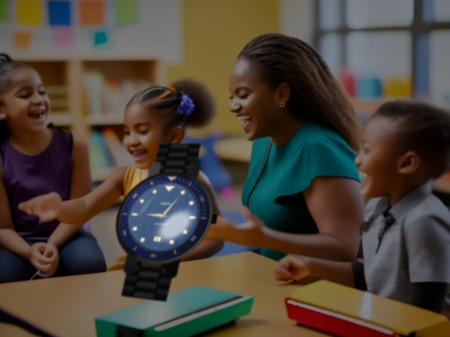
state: 9:05
